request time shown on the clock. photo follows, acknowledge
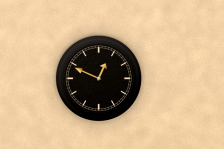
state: 12:49
